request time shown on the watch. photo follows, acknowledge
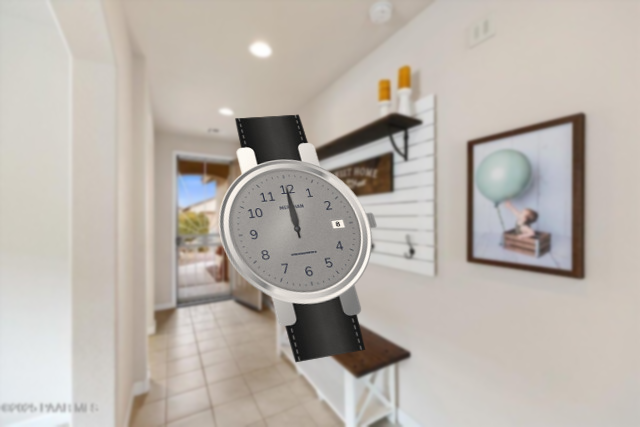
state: 12:00
